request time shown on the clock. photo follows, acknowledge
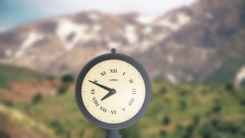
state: 7:49
